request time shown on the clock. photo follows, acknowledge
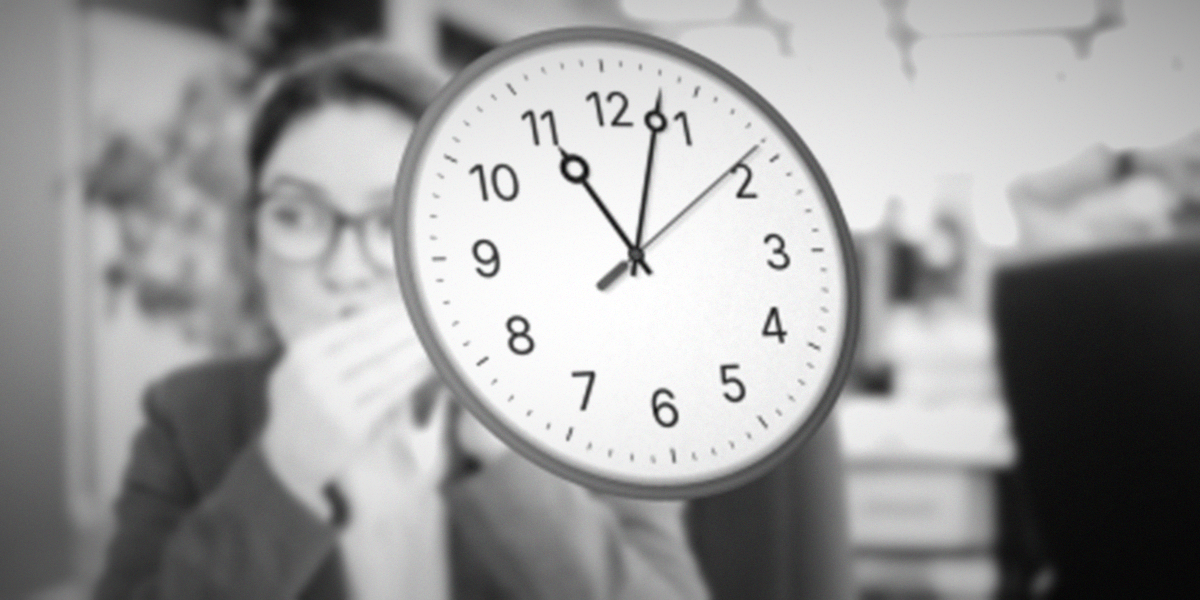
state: 11:03:09
